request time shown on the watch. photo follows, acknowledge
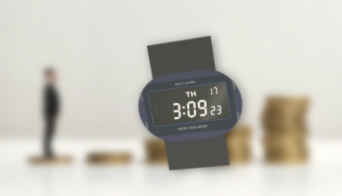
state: 3:09
